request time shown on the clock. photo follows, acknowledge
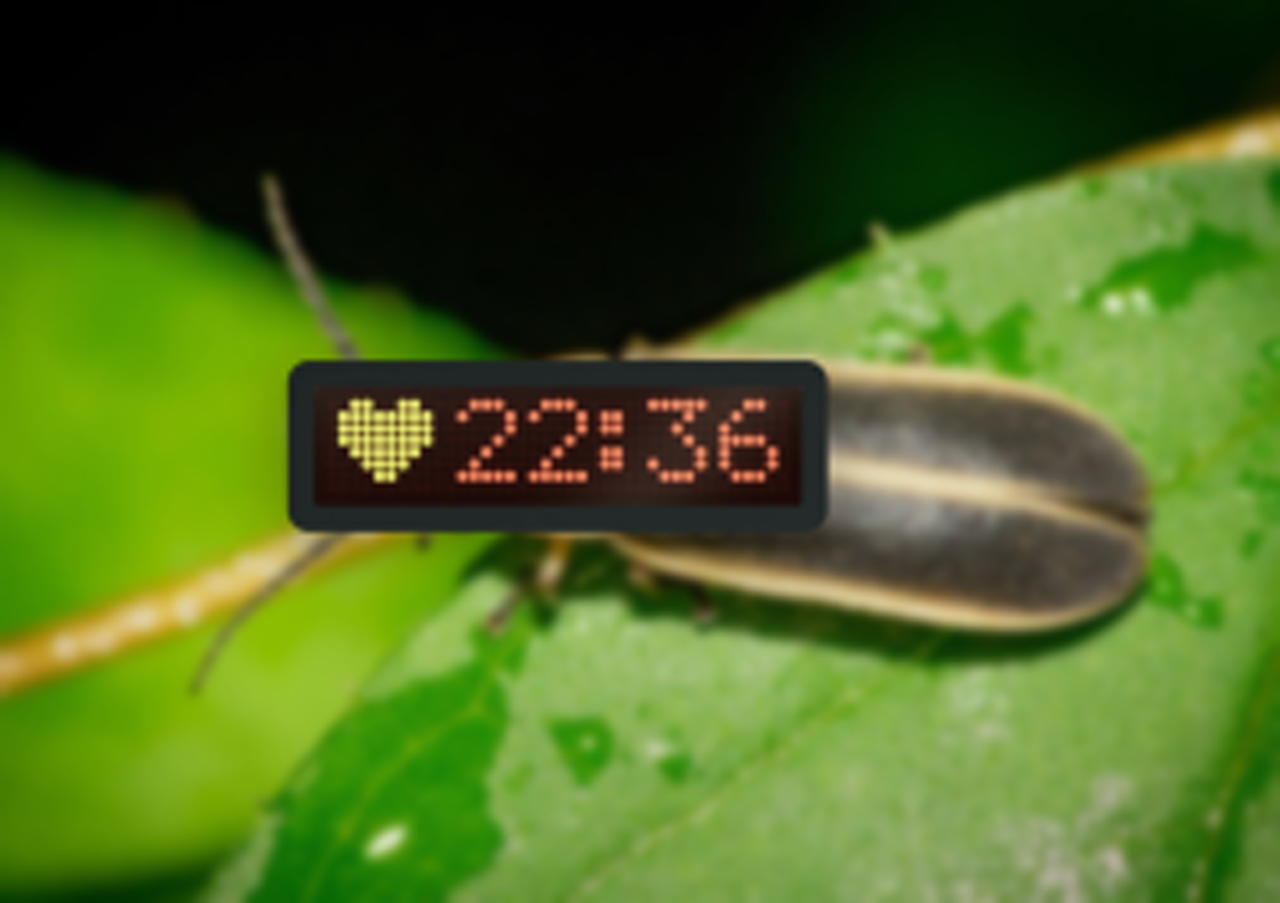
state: 22:36
